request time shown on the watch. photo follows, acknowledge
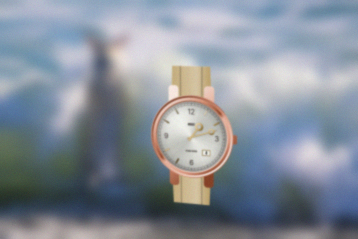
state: 1:12
